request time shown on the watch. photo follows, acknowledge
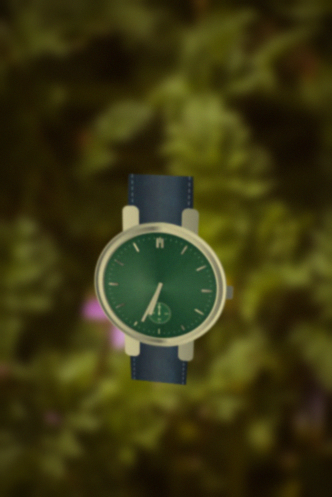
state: 6:34
